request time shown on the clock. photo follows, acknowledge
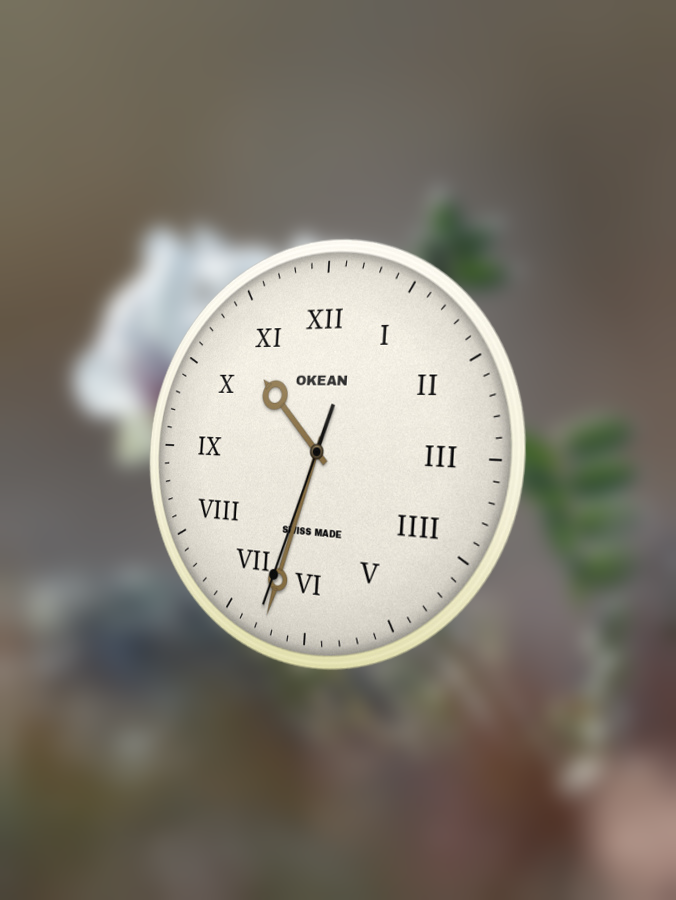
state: 10:32:33
